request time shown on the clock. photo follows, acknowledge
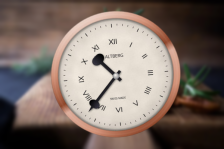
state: 10:37
